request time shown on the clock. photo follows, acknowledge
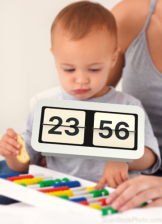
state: 23:56
